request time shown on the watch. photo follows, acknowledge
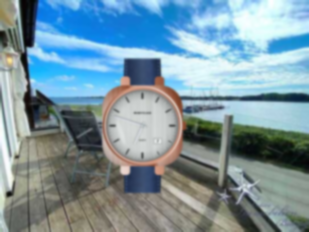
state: 6:48
